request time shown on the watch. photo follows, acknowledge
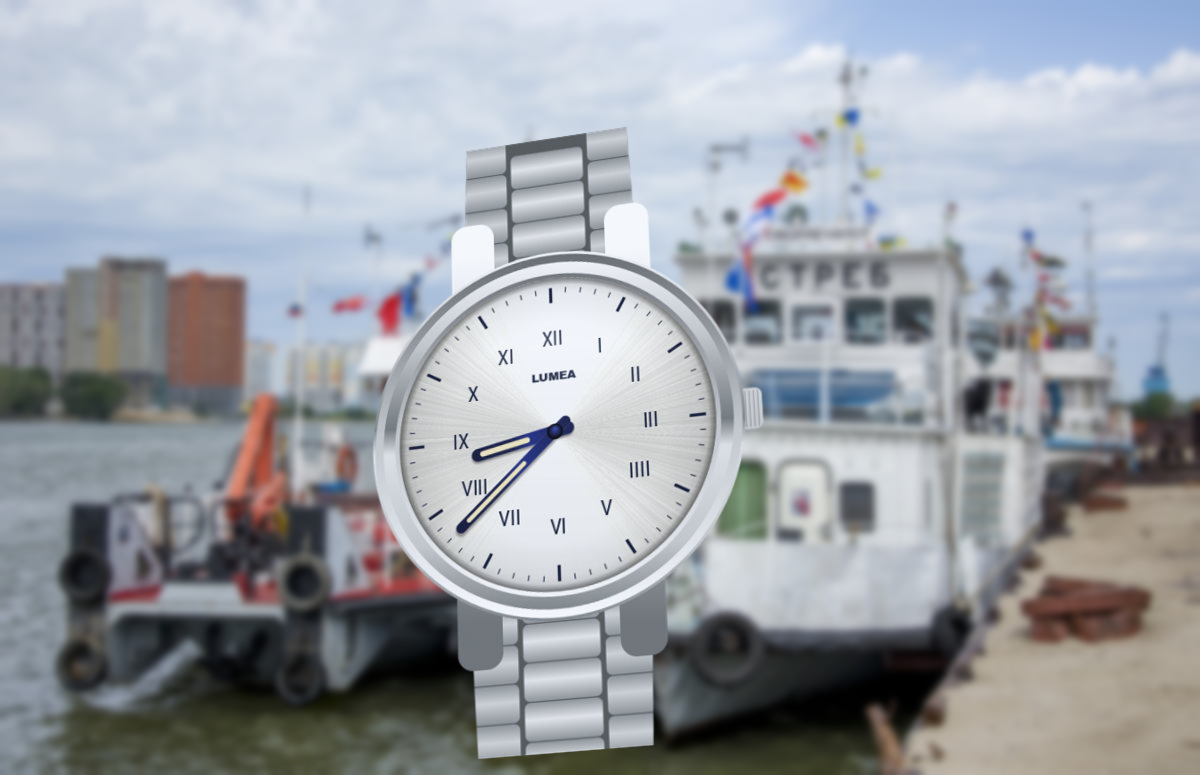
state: 8:38
